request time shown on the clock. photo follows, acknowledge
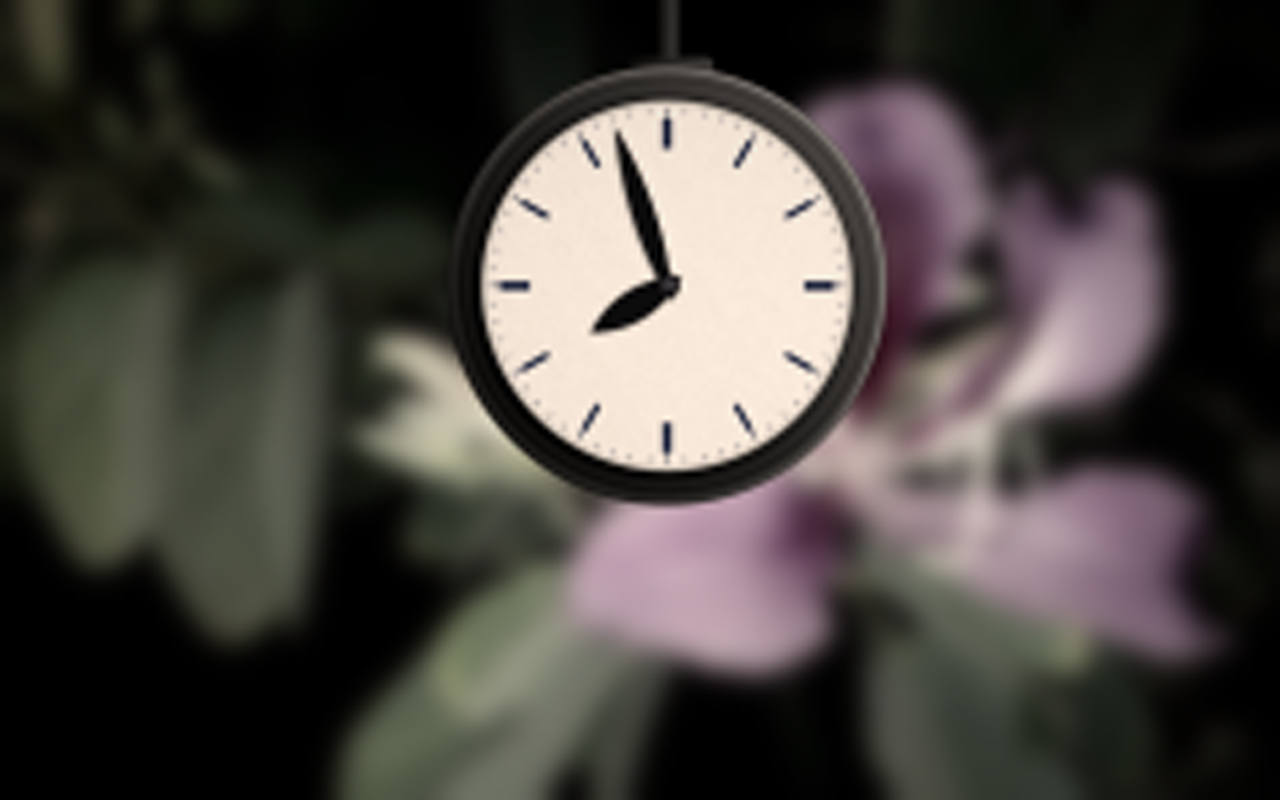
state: 7:57
